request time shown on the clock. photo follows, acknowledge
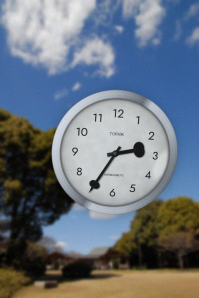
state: 2:35
